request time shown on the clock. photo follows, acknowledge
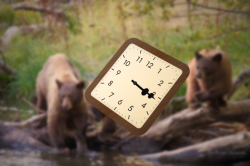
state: 3:16
